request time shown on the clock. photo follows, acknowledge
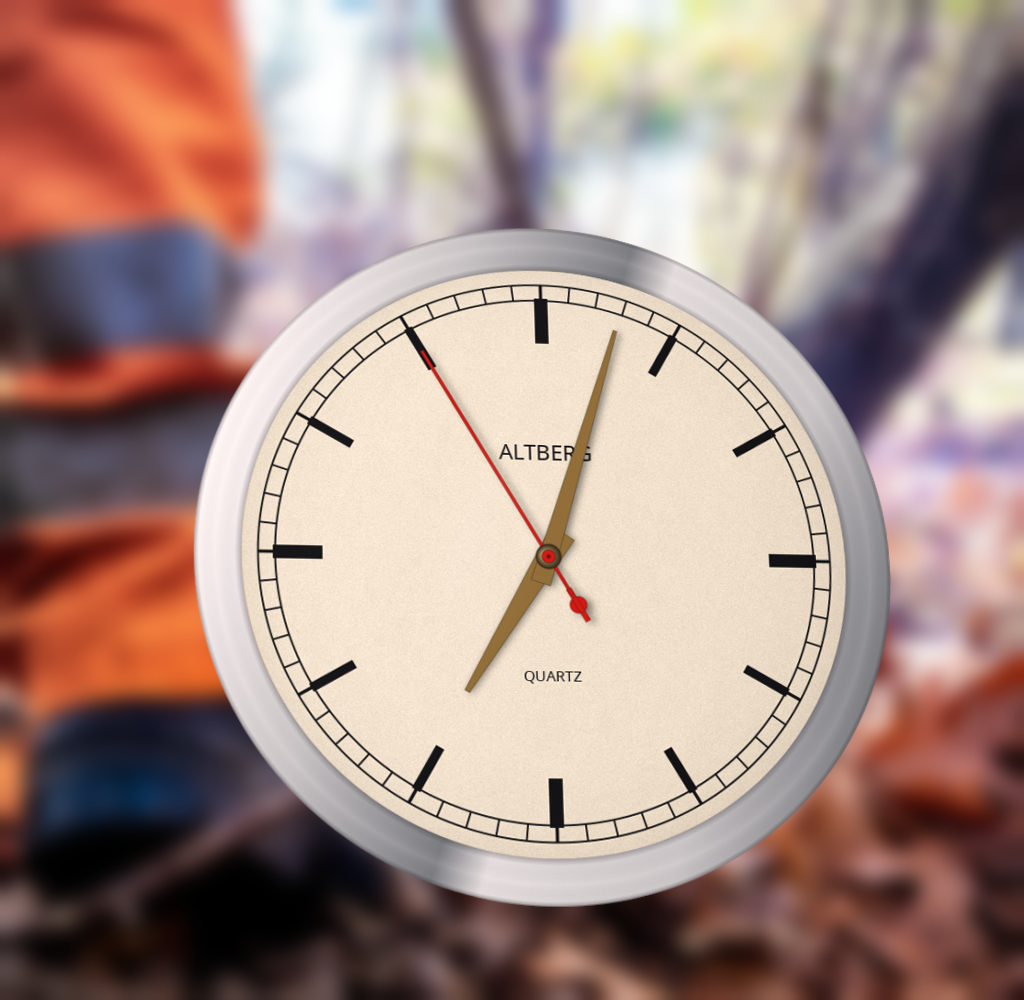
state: 7:02:55
